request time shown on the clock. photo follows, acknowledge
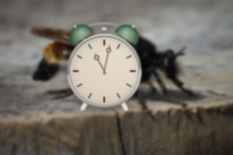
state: 11:02
